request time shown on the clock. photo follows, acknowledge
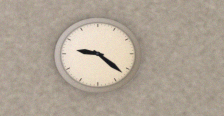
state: 9:22
